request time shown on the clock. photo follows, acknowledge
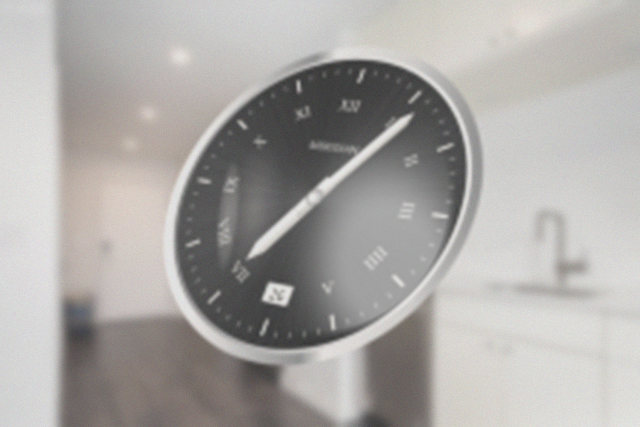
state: 7:06
